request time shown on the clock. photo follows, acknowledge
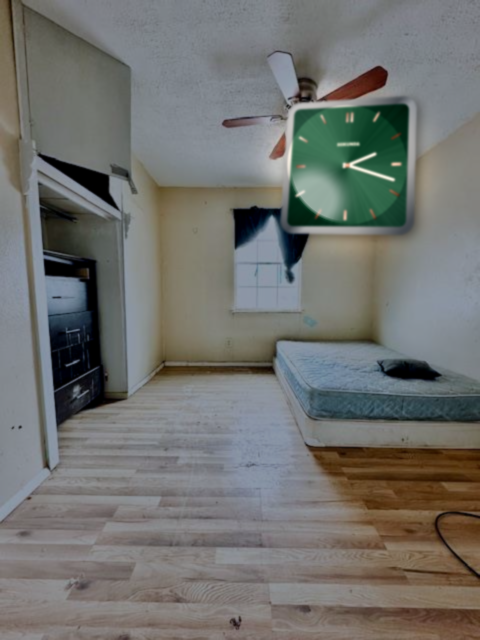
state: 2:18
